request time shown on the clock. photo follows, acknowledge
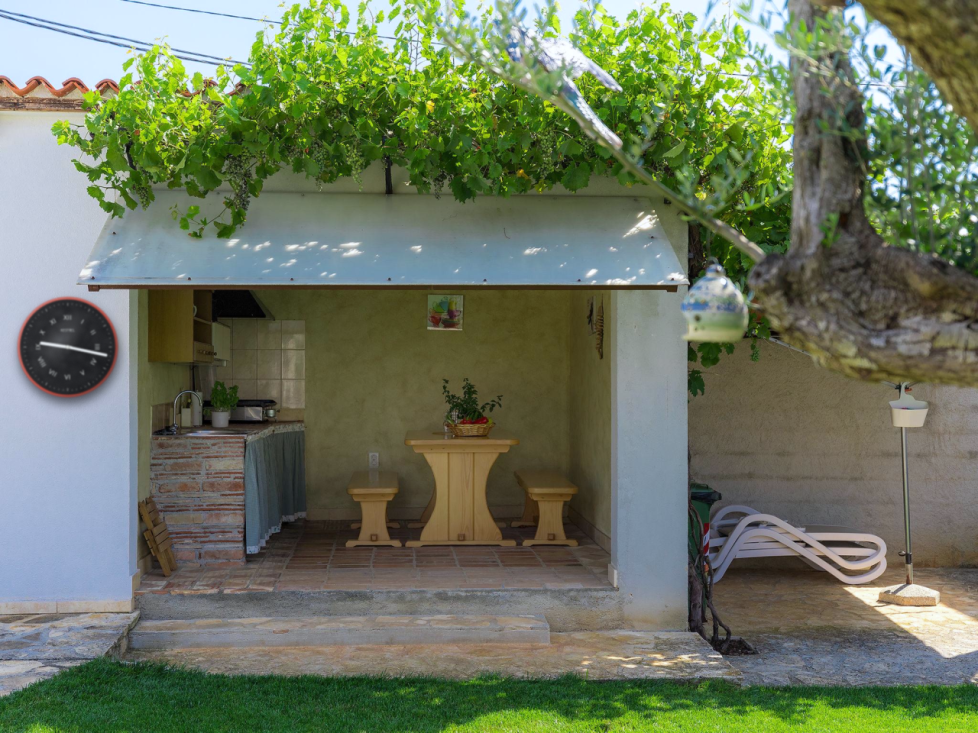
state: 9:17
